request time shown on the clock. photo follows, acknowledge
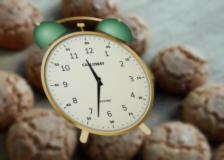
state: 11:33
